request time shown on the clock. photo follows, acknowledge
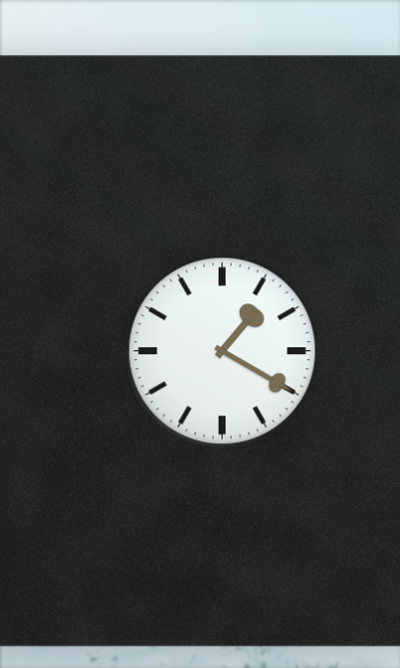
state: 1:20
